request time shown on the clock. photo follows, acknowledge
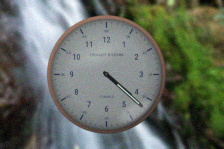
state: 4:22
